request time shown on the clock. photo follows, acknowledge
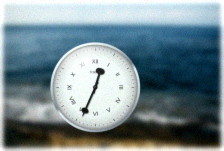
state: 12:34
